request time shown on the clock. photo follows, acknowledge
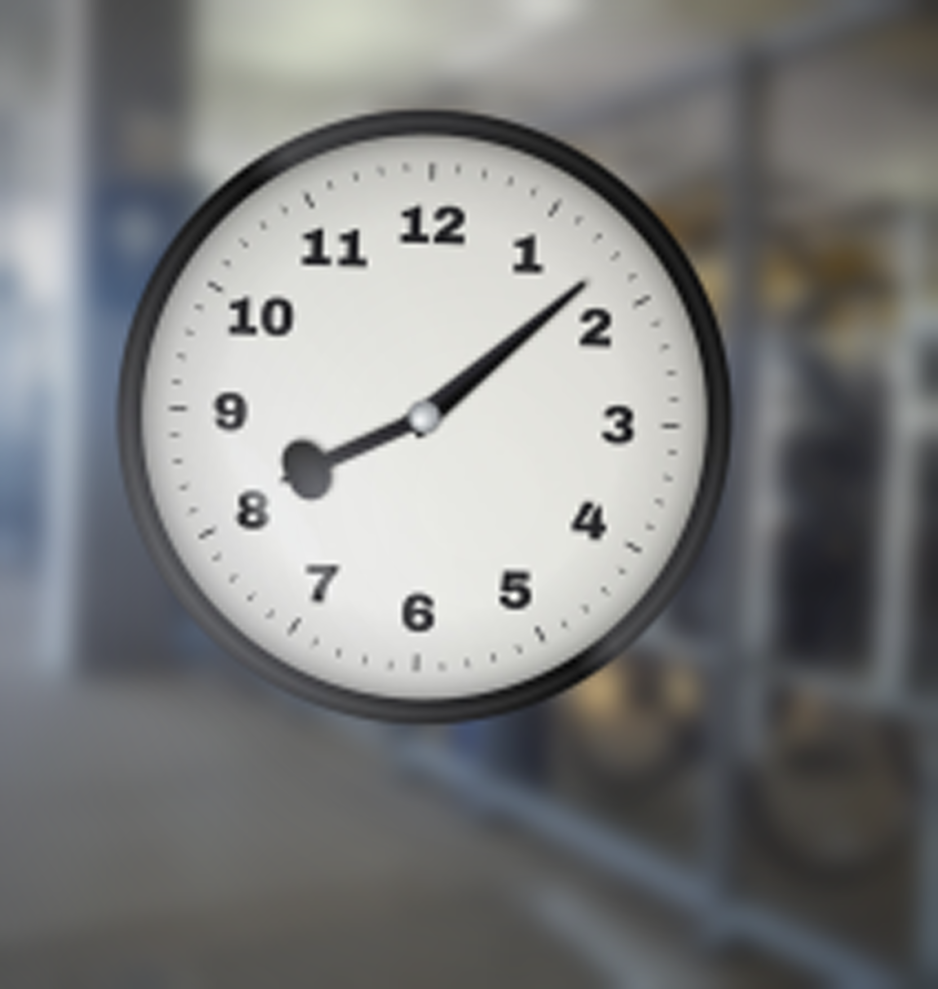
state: 8:08
